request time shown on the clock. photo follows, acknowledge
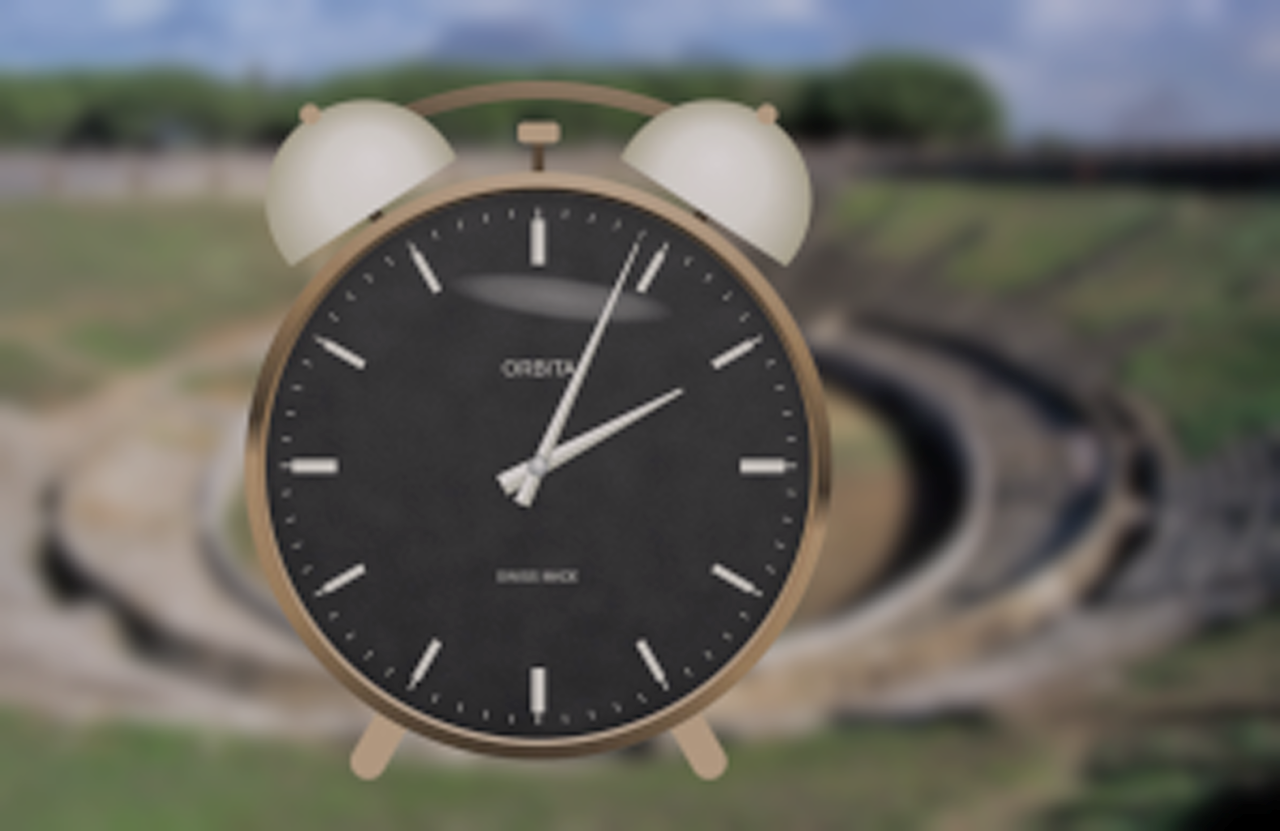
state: 2:04
